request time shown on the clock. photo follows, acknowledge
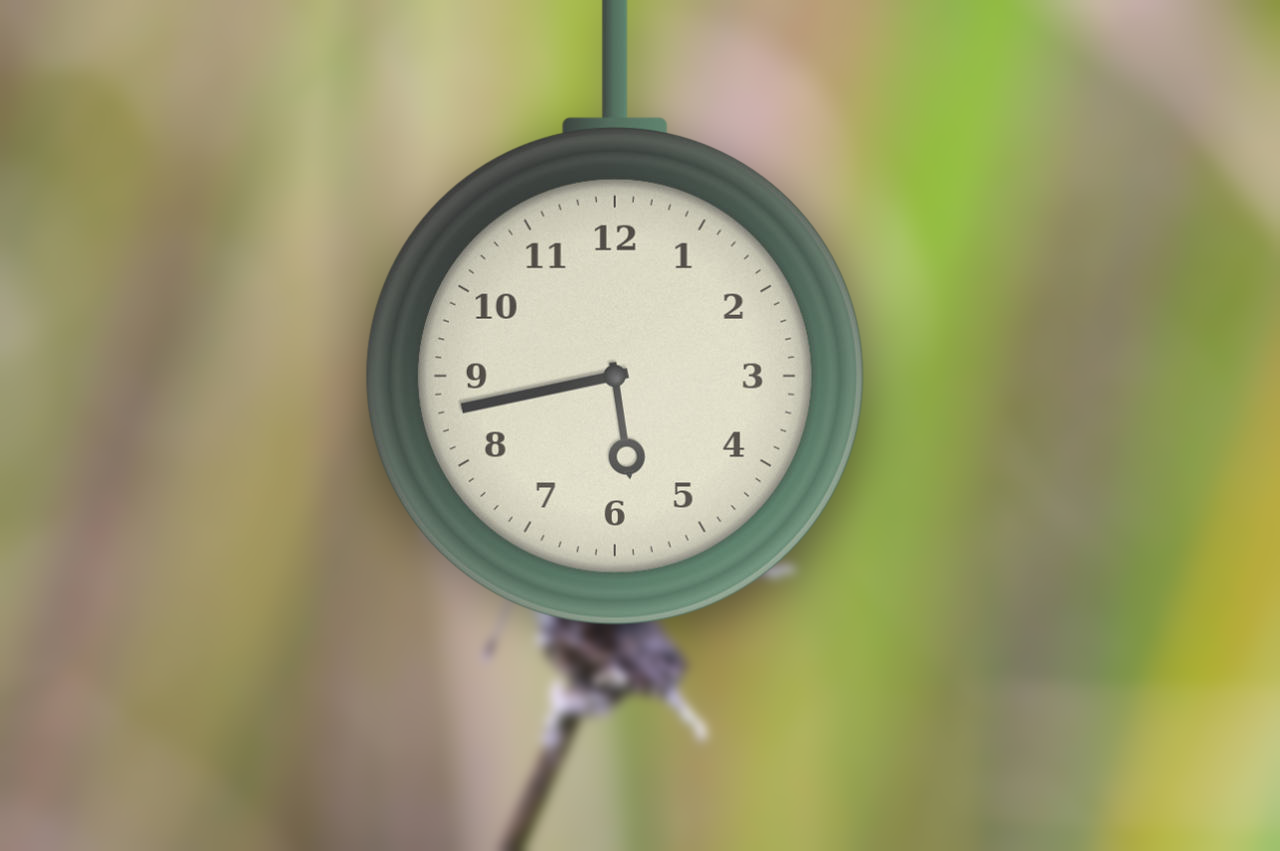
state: 5:43
